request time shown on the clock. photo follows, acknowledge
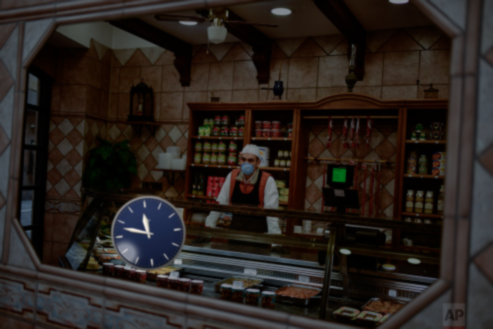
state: 11:48
